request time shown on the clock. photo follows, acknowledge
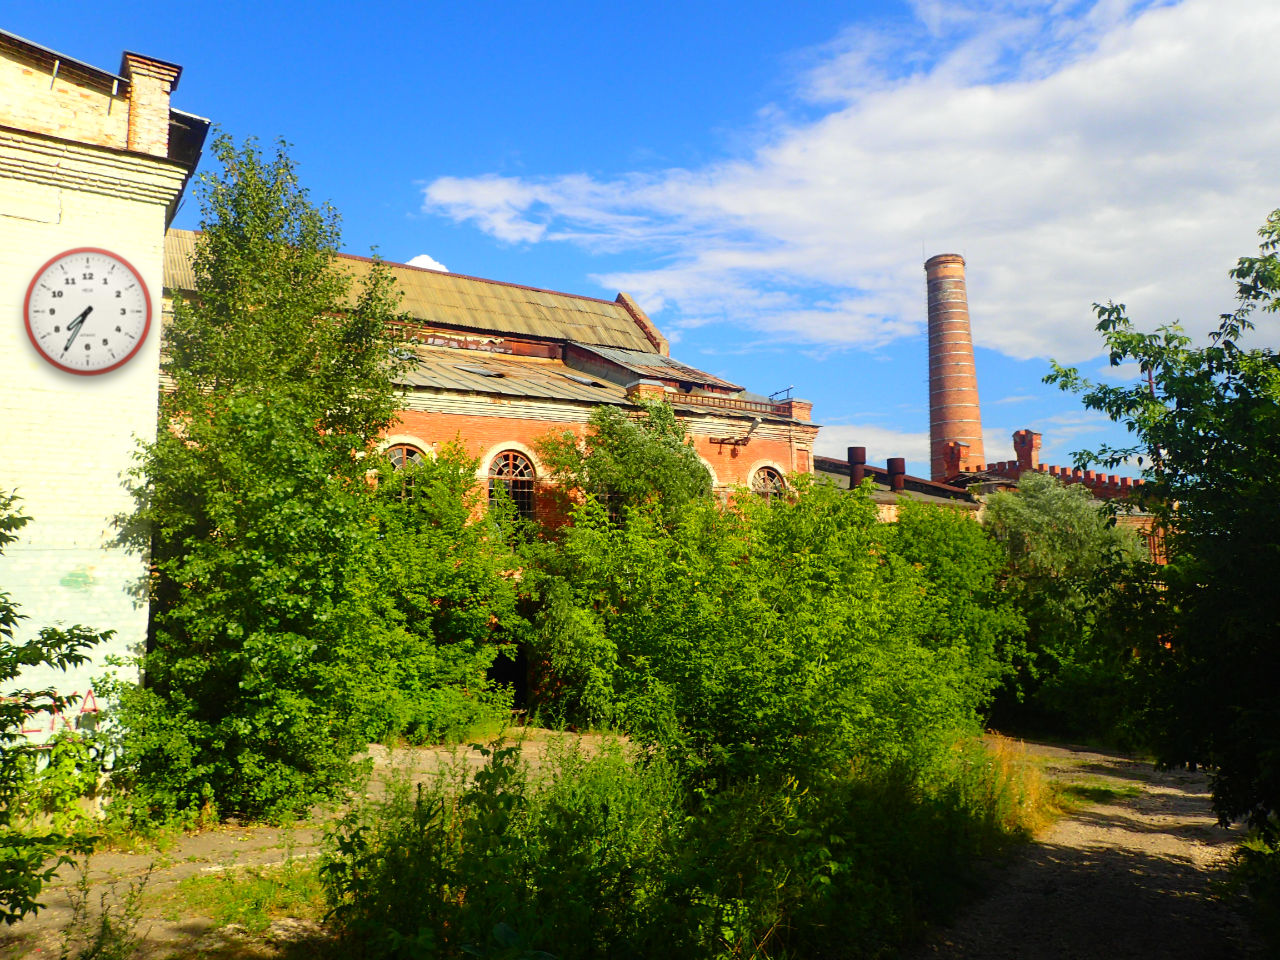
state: 7:35
